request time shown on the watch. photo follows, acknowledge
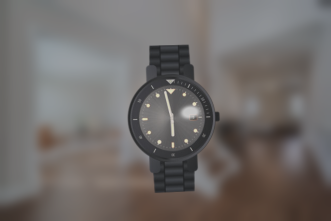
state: 5:58
